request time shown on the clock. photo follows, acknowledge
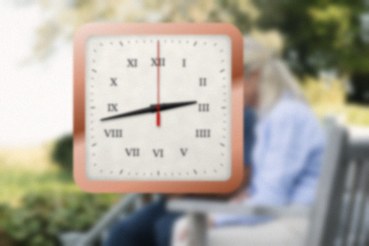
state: 2:43:00
